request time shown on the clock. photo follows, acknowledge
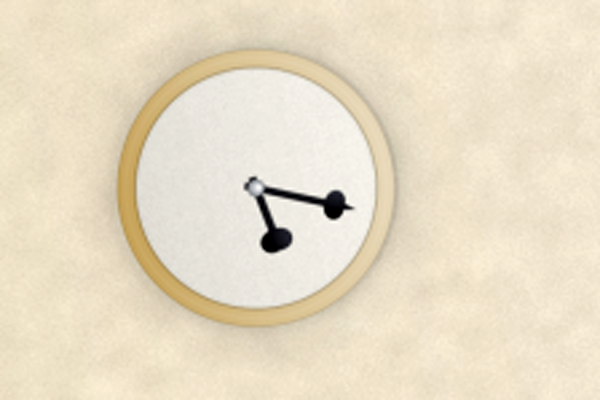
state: 5:17
